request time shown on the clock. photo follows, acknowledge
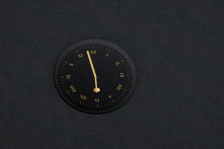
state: 5:58
